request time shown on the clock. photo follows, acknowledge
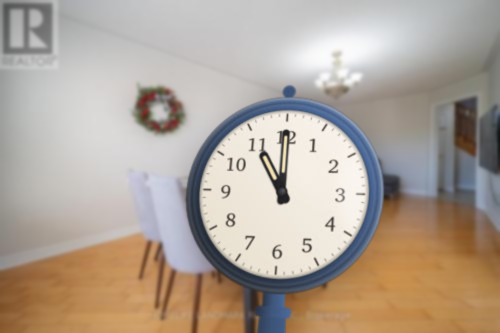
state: 11:00
